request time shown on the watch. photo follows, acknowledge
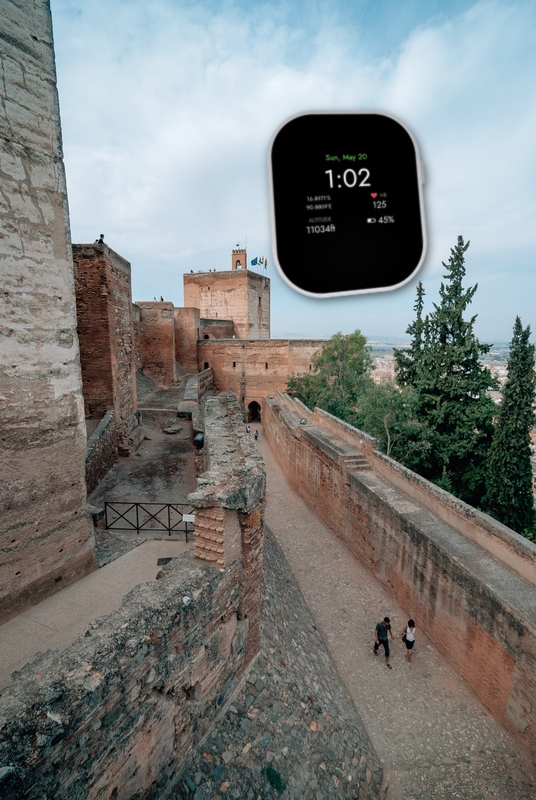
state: 1:02
